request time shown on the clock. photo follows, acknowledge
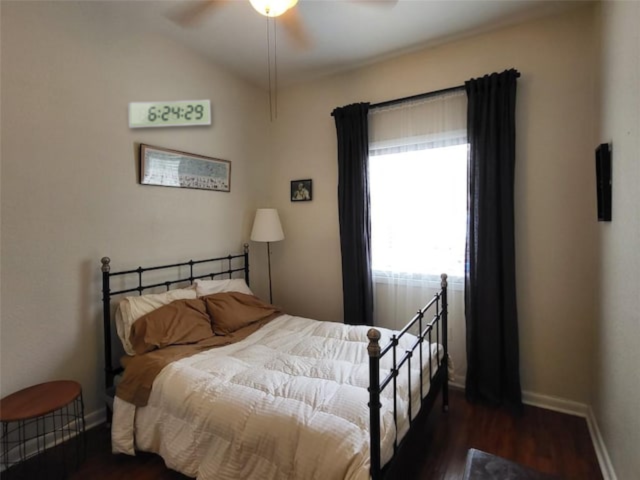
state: 6:24:29
